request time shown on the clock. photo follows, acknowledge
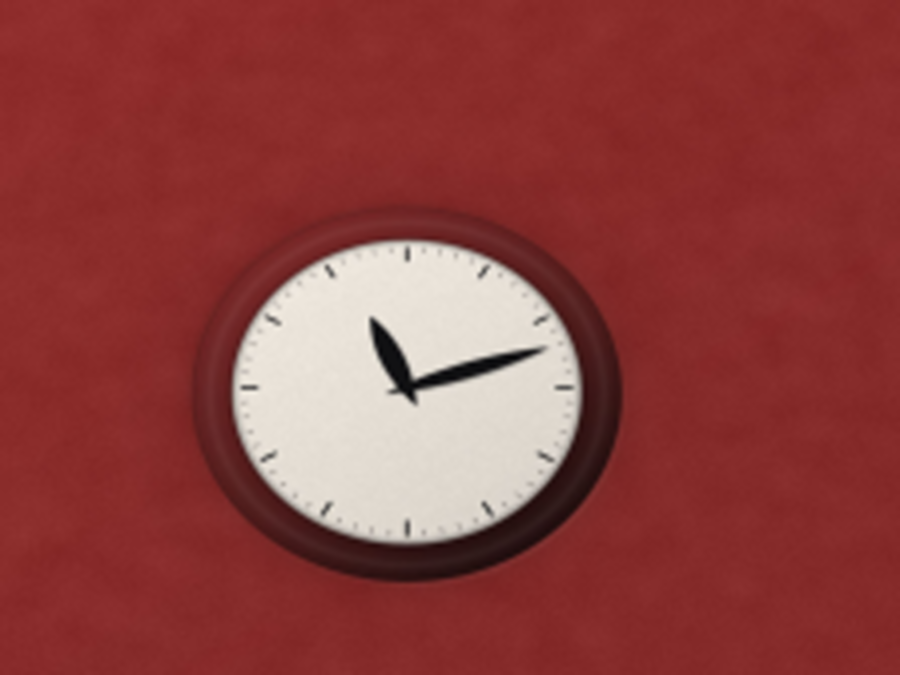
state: 11:12
